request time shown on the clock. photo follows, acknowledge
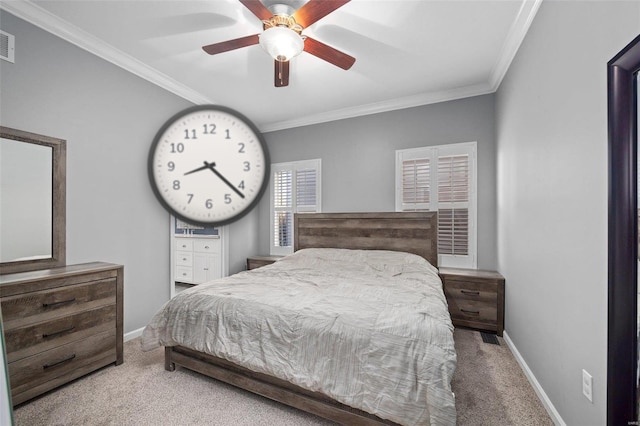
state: 8:22
